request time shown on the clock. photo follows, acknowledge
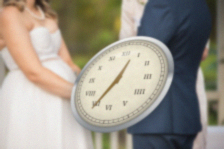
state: 12:35
